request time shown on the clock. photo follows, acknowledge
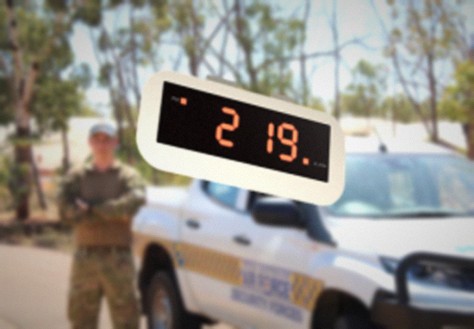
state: 2:19
